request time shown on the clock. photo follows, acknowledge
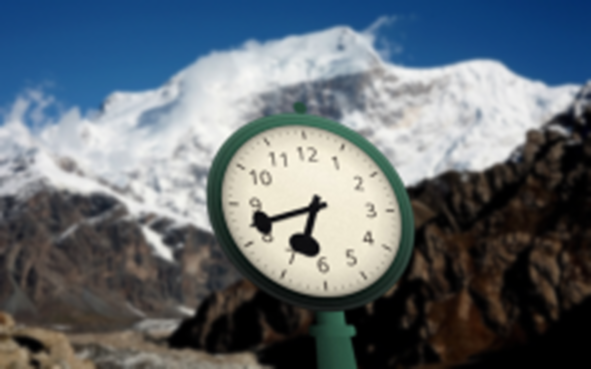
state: 6:42
